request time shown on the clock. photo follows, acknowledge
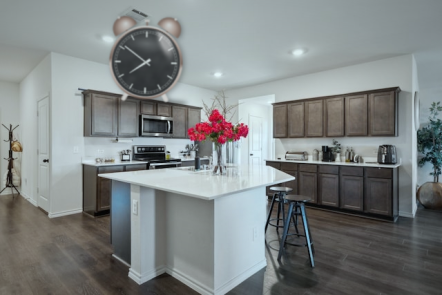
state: 7:51
